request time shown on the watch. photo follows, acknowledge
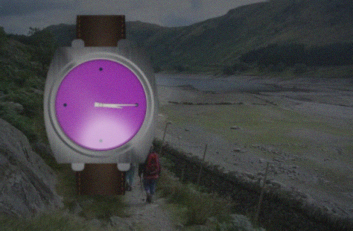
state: 3:15
